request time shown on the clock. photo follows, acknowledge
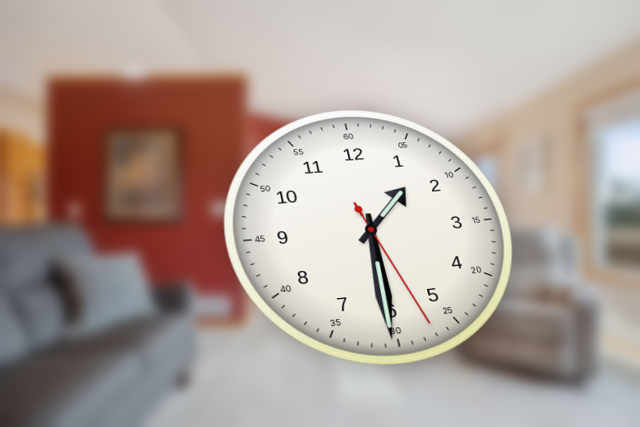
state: 1:30:27
